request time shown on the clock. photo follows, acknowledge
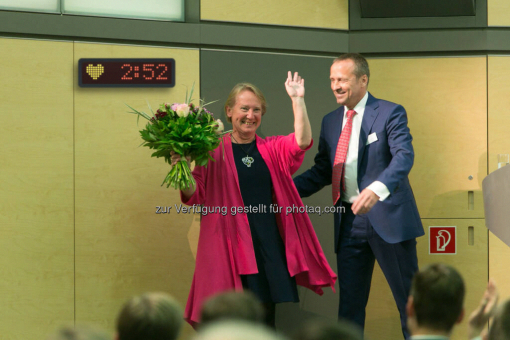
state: 2:52
